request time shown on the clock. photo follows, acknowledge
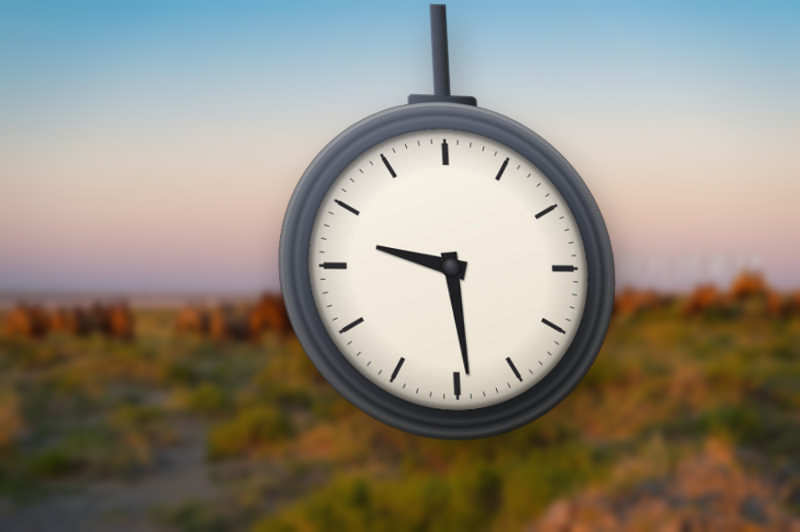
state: 9:29
